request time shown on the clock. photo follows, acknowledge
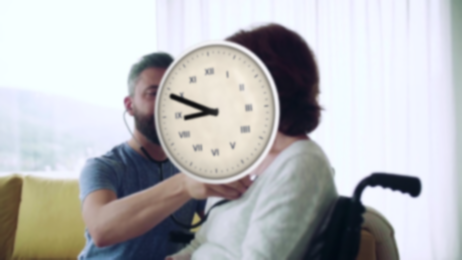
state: 8:49
